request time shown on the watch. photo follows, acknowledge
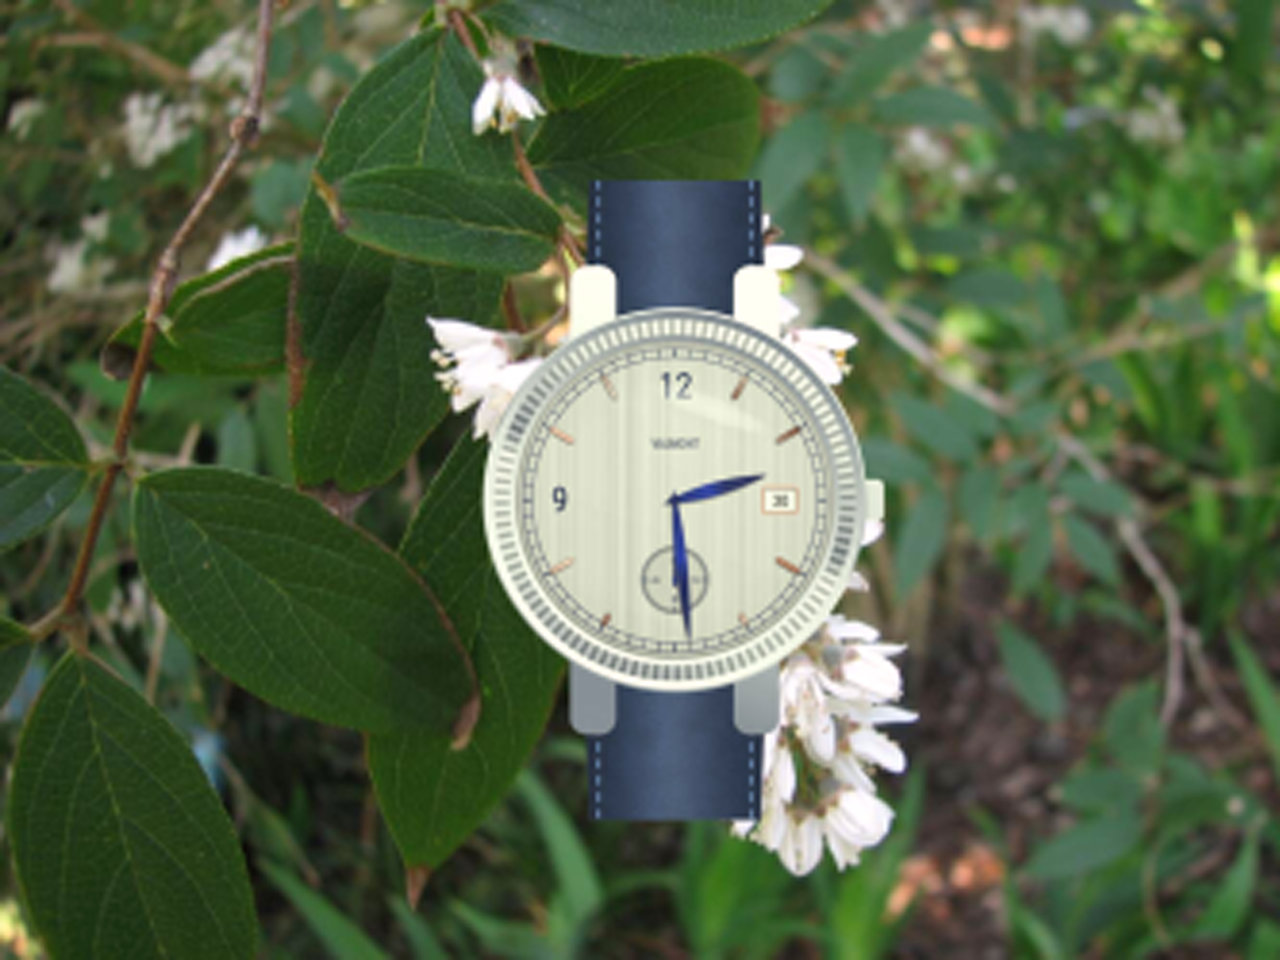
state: 2:29
